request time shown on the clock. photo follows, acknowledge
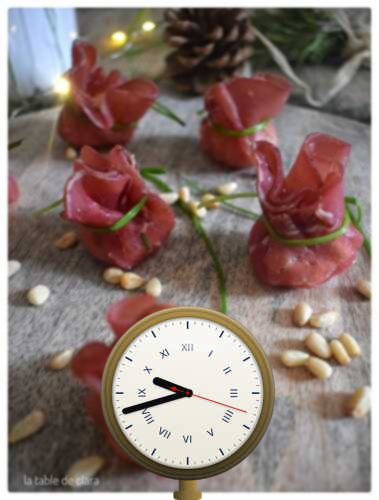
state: 9:42:18
